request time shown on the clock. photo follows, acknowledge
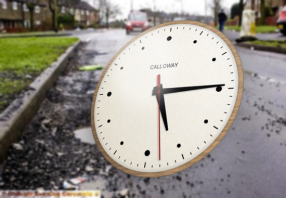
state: 5:14:28
